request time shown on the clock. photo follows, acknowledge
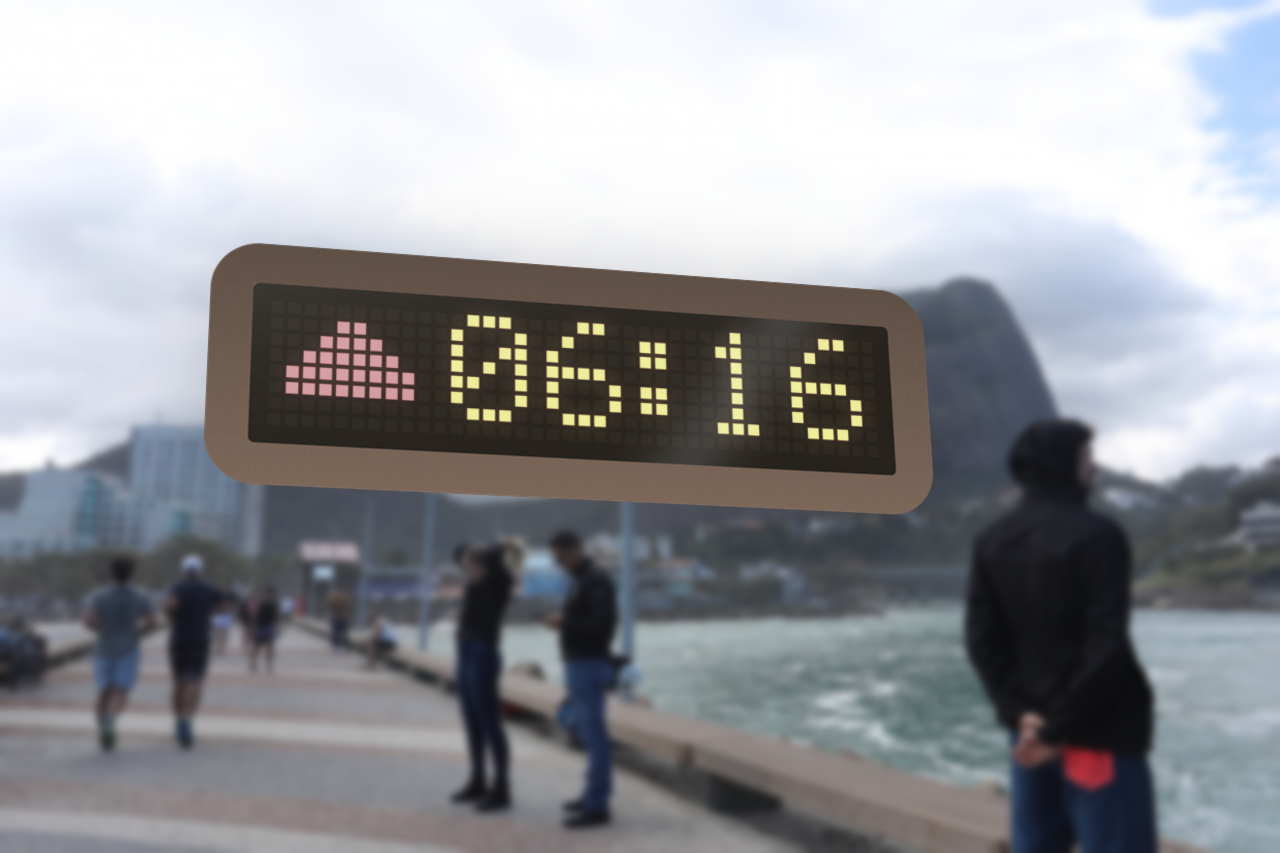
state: 6:16
